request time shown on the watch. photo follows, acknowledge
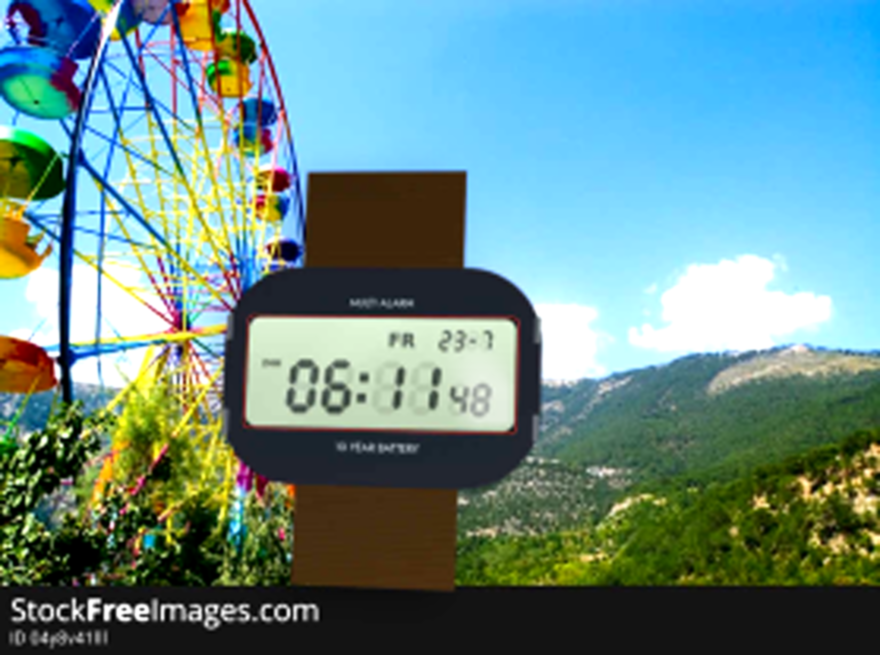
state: 6:11:48
